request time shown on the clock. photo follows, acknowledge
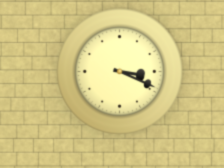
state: 3:19
